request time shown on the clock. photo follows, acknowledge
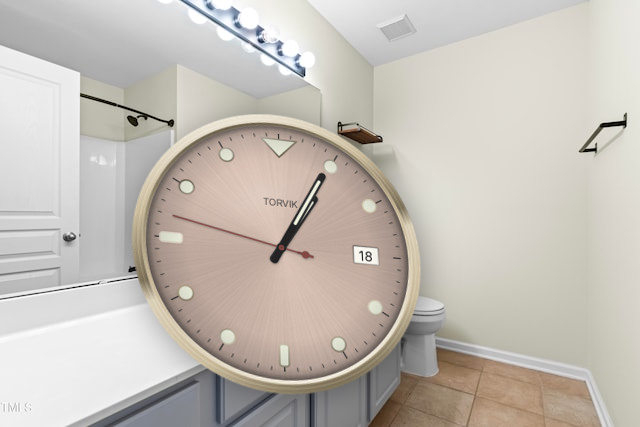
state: 1:04:47
